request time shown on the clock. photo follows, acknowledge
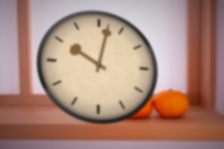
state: 10:02
